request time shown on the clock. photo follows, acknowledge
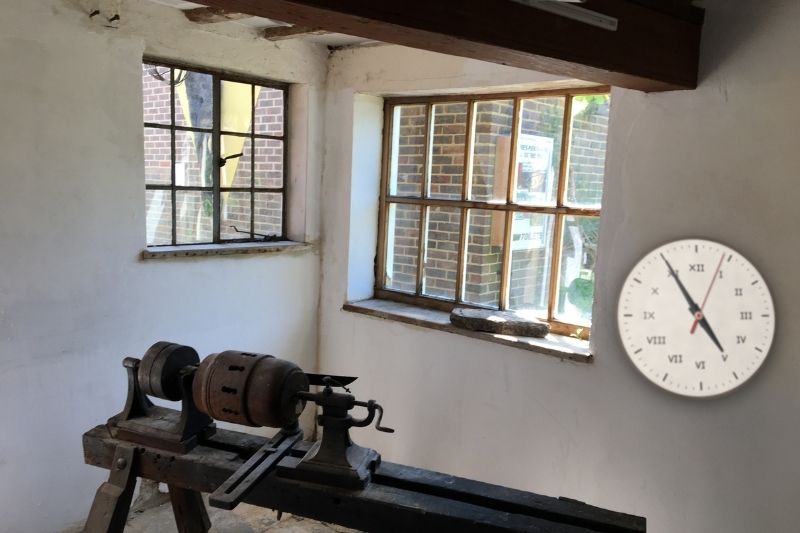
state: 4:55:04
